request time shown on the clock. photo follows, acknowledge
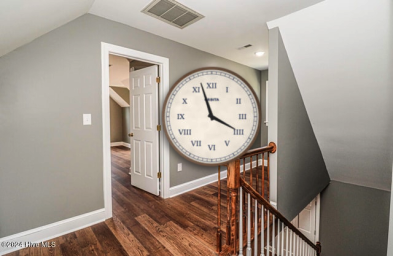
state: 3:57
